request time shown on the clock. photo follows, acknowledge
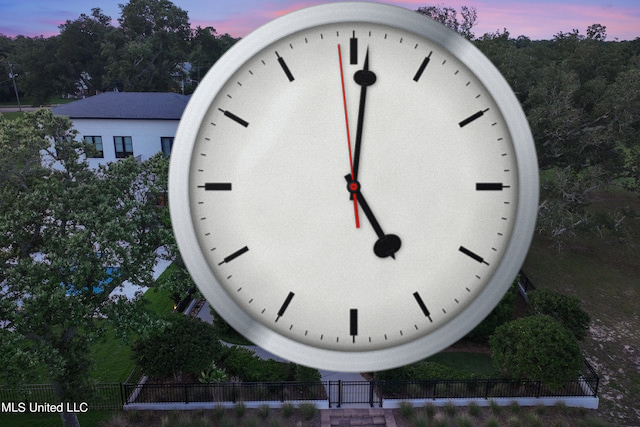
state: 5:00:59
